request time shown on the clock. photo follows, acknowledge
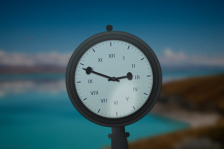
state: 2:49
